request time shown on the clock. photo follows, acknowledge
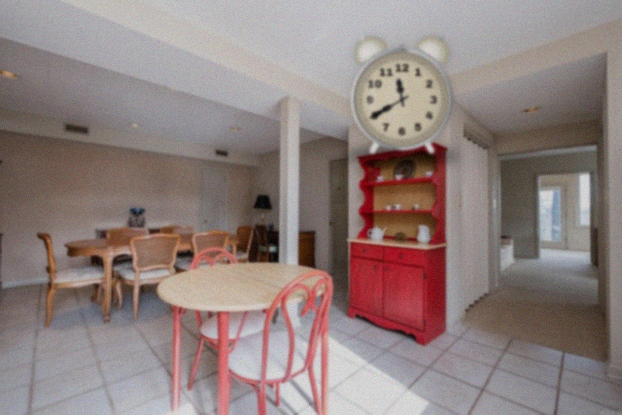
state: 11:40
